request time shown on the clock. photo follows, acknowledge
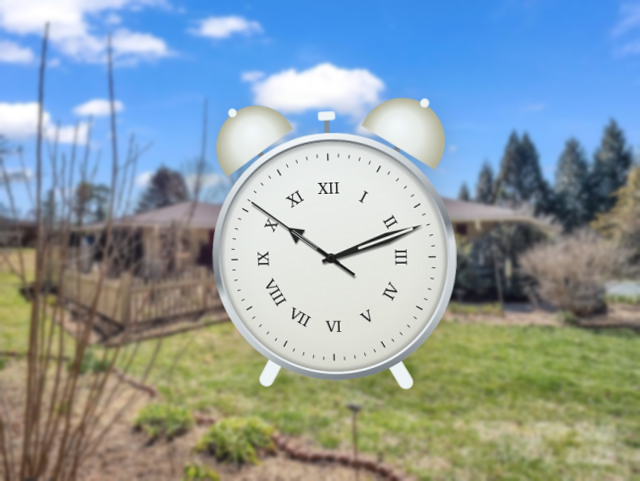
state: 10:11:51
